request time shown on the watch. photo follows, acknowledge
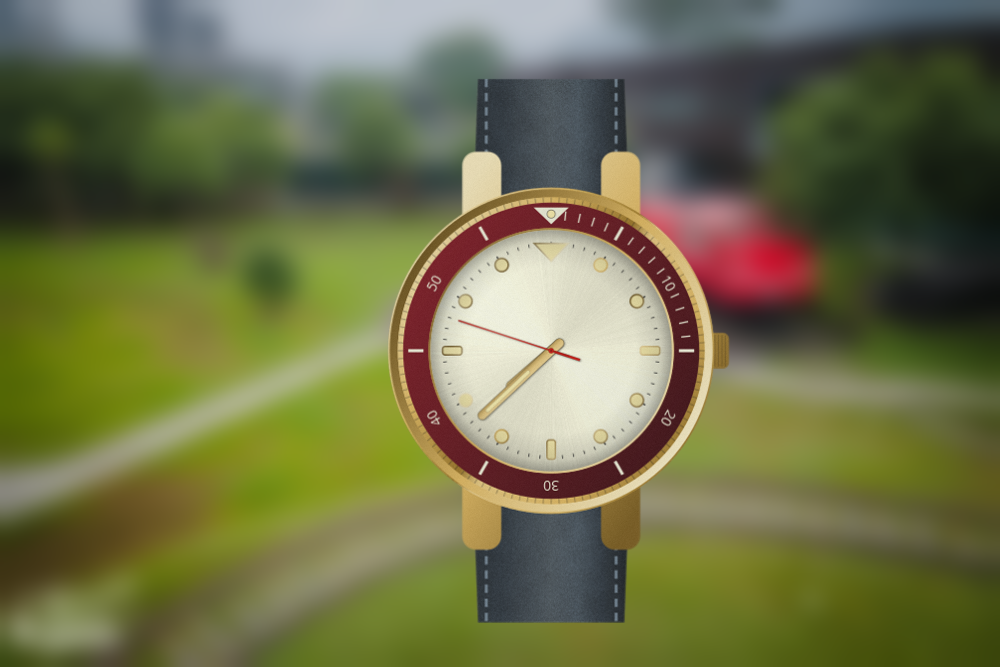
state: 7:37:48
